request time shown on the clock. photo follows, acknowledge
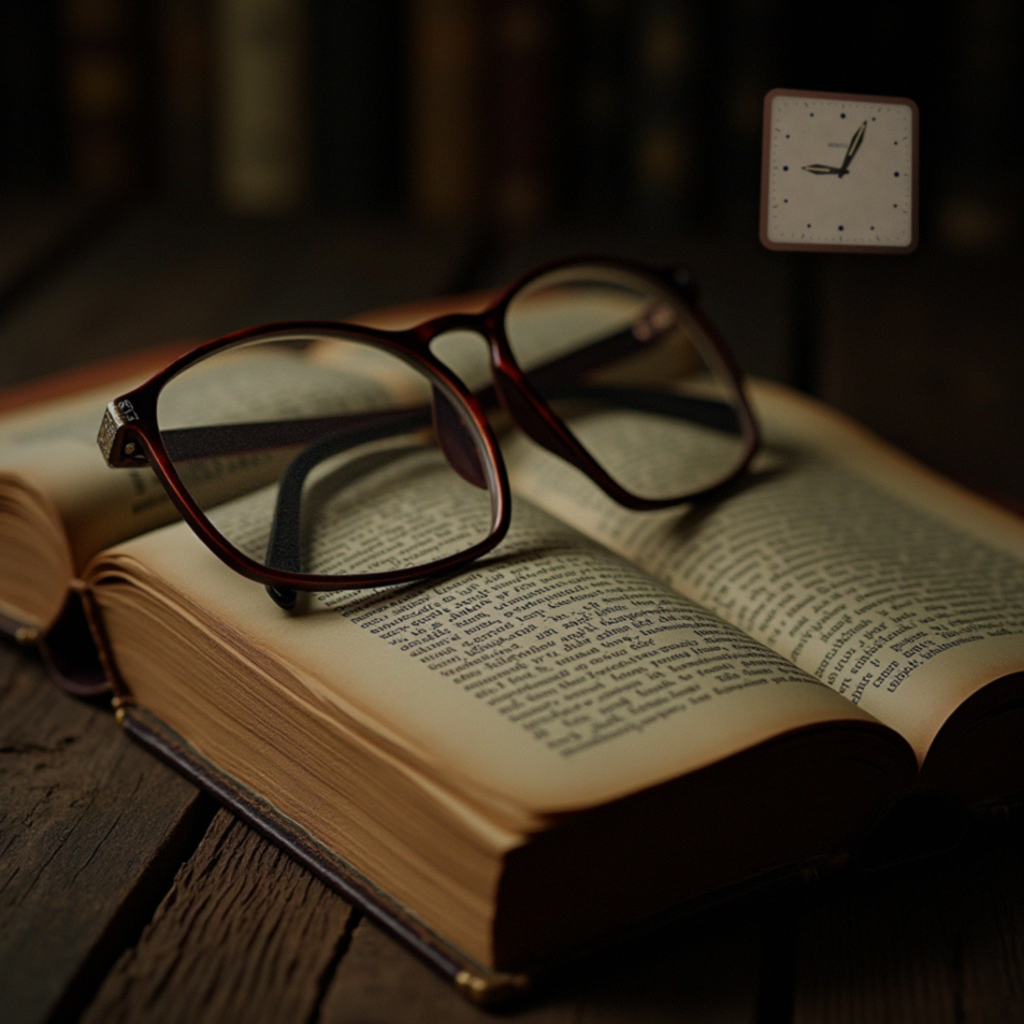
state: 9:04
